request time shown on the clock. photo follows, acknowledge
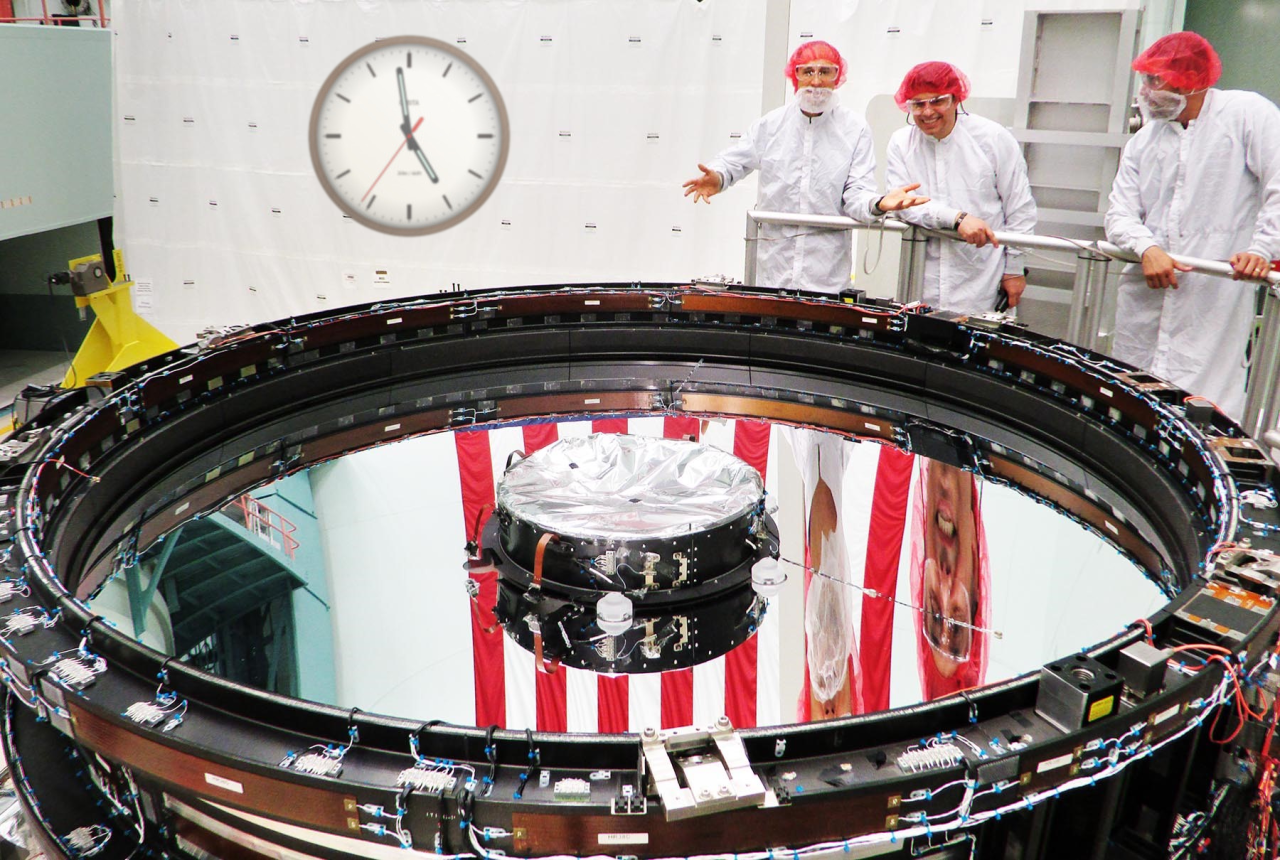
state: 4:58:36
